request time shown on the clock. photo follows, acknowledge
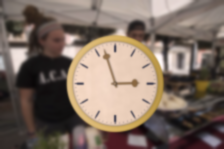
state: 2:57
